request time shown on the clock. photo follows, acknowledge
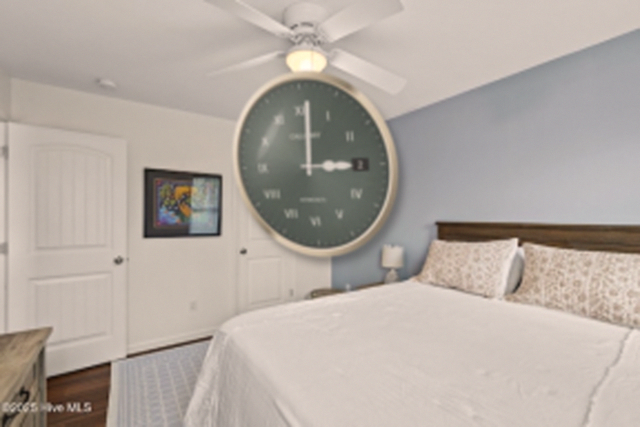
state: 3:01
